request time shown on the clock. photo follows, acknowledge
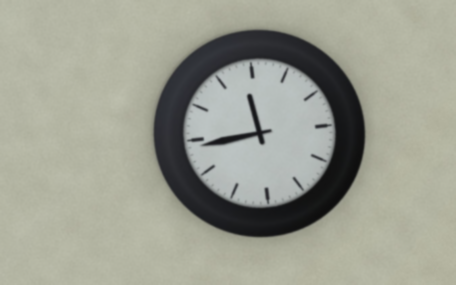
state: 11:44
